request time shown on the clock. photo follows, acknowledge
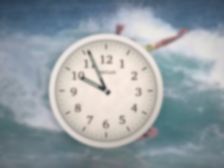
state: 9:56
